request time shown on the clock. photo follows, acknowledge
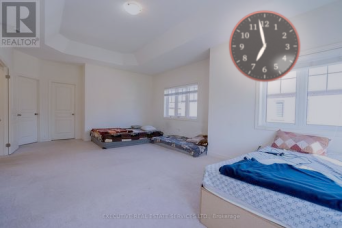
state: 6:58
